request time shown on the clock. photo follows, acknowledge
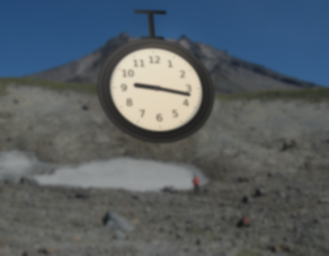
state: 9:17
